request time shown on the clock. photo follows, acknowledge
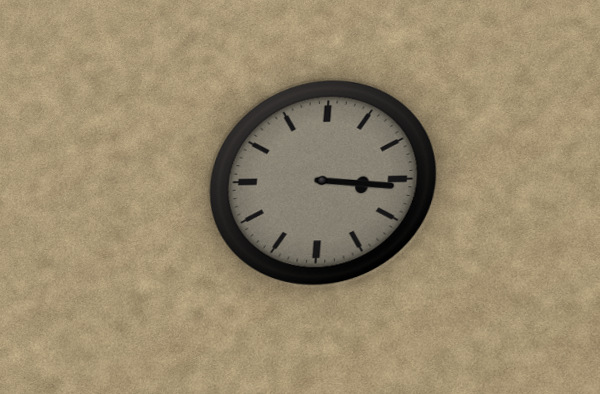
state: 3:16
